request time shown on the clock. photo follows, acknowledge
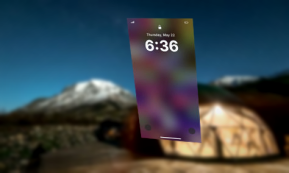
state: 6:36
